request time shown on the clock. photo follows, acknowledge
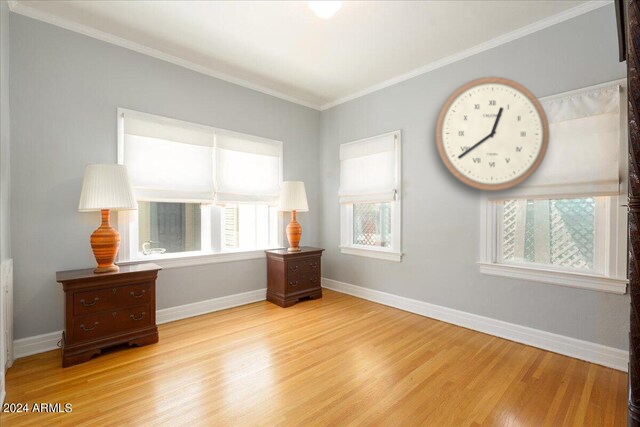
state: 12:39
